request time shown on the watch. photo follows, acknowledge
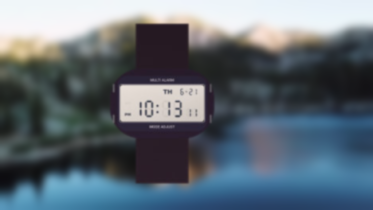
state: 10:13
